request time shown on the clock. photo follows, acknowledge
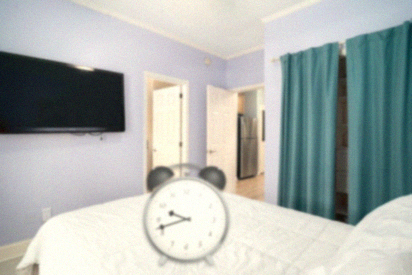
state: 9:42
